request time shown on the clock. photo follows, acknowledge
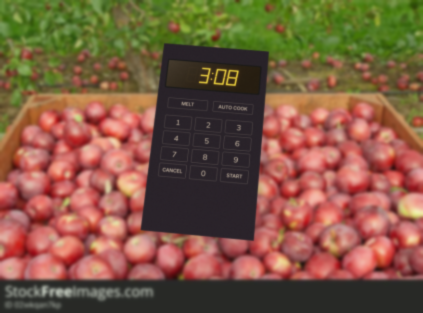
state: 3:08
